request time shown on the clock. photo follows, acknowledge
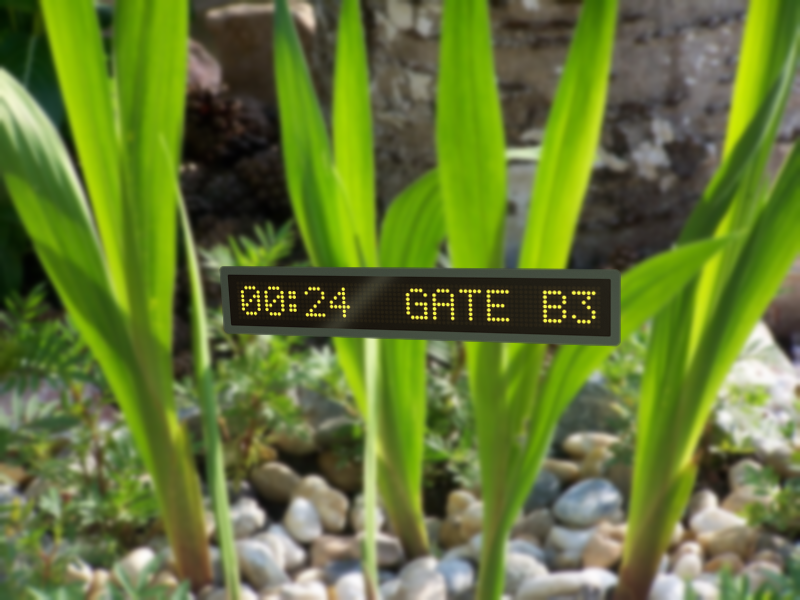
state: 0:24
